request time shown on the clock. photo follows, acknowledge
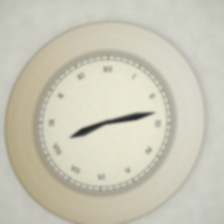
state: 8:13
